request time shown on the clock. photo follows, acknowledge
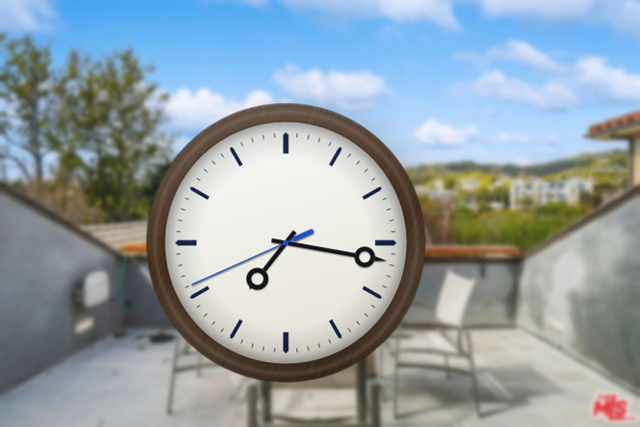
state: 7:16:41
